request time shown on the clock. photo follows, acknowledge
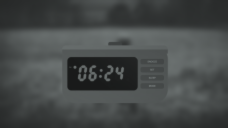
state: 6:24
